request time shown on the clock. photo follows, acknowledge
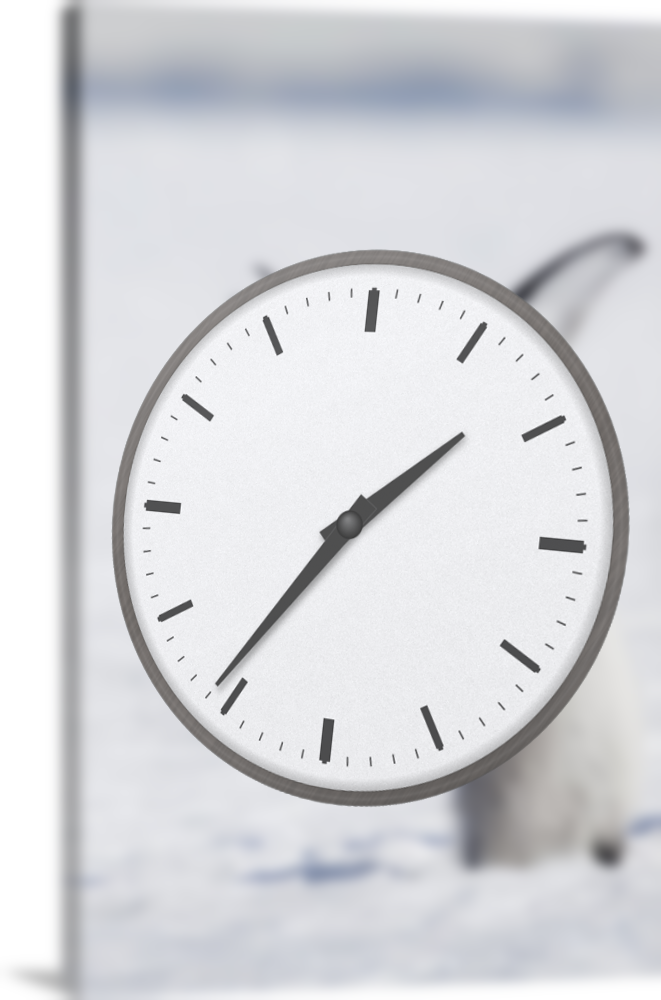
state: 1:36
